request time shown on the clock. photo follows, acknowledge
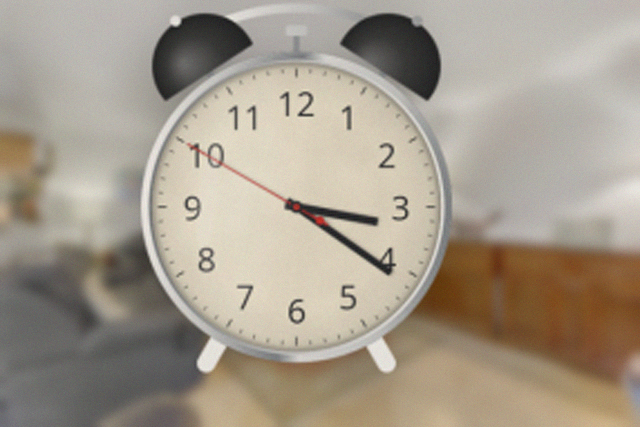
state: 3:20:50
